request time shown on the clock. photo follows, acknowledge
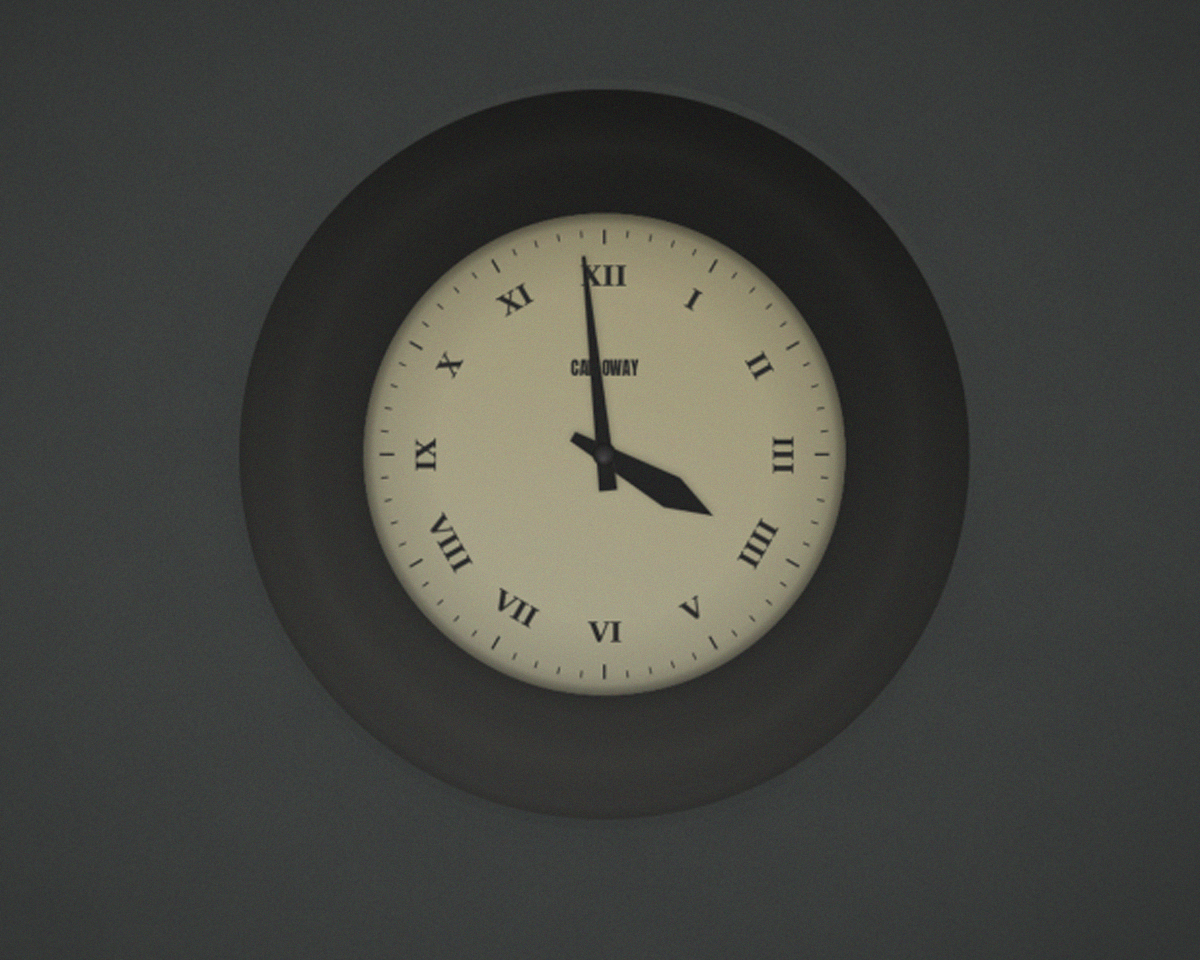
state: 3:59
